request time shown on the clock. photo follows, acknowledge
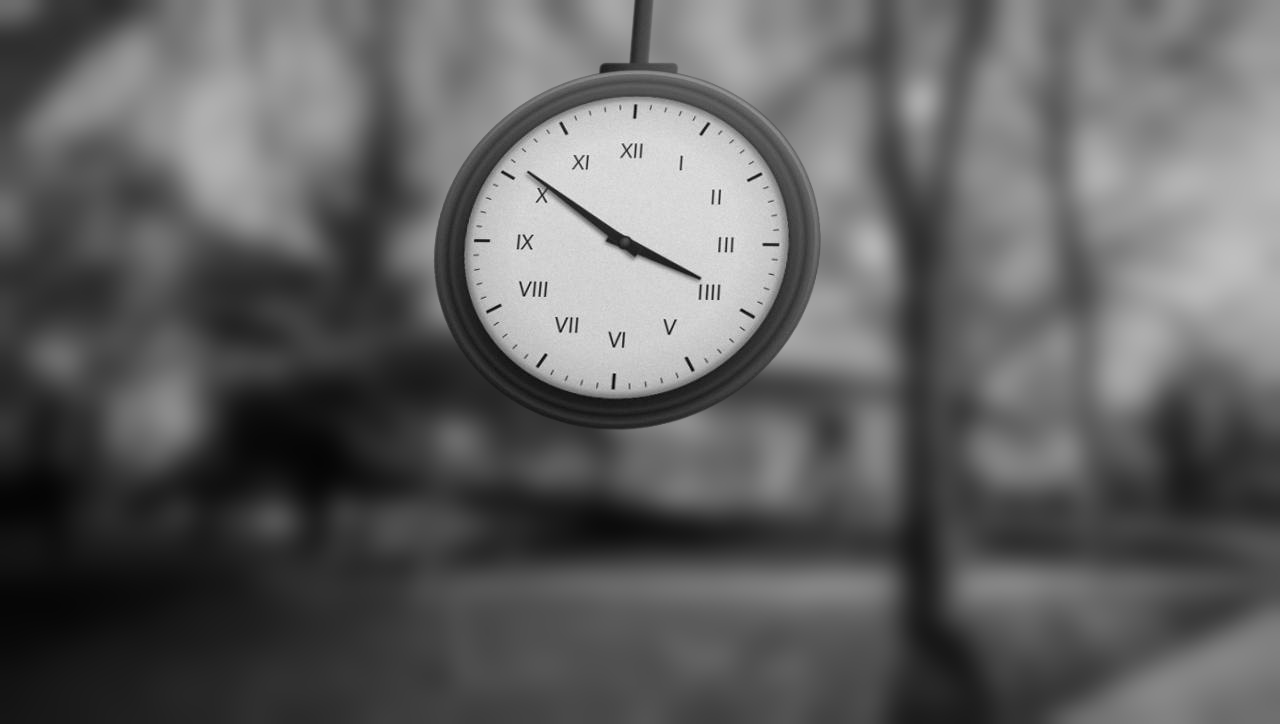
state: 3:51
